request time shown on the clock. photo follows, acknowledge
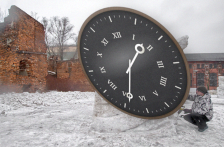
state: 1:34
